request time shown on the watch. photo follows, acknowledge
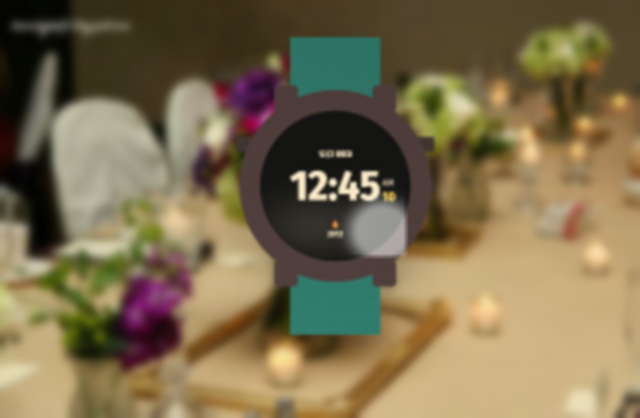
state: 12:45
